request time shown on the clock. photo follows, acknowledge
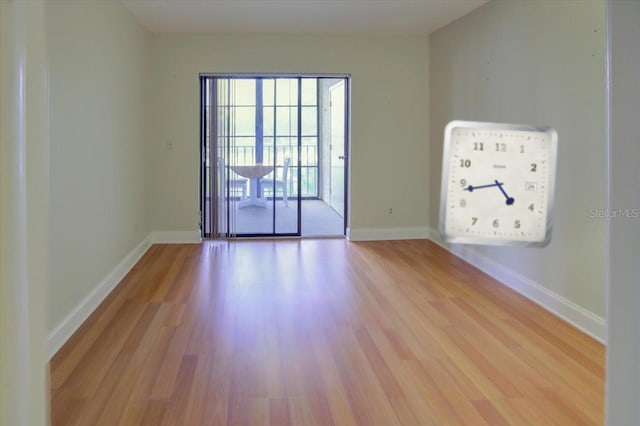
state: 4:43
